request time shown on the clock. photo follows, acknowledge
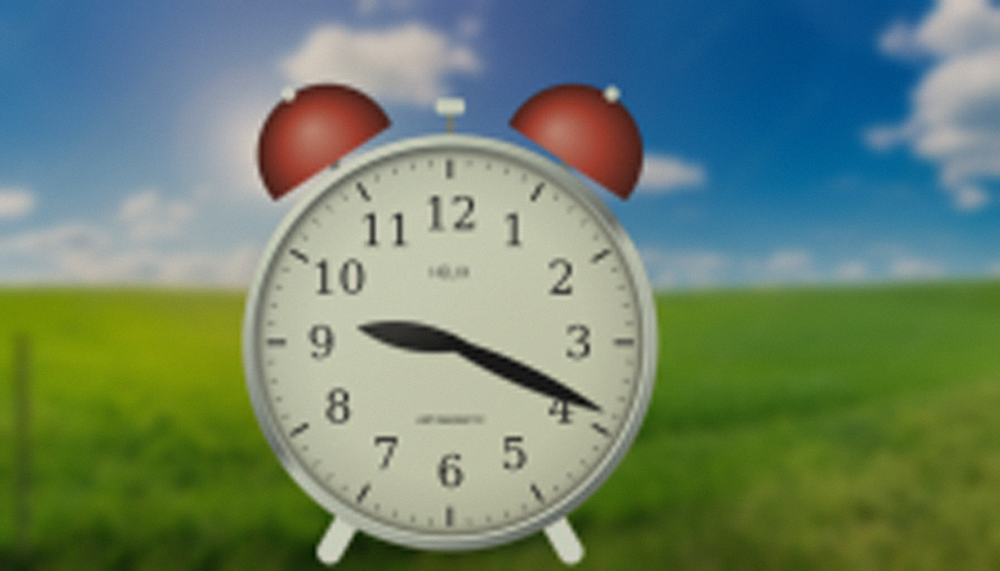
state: 9:19
